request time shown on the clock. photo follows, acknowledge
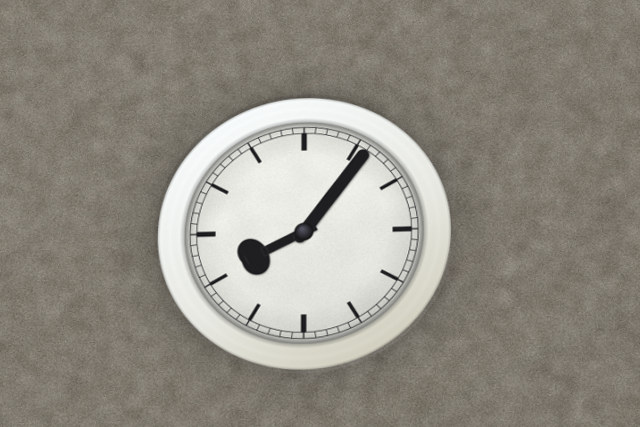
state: 8:06
